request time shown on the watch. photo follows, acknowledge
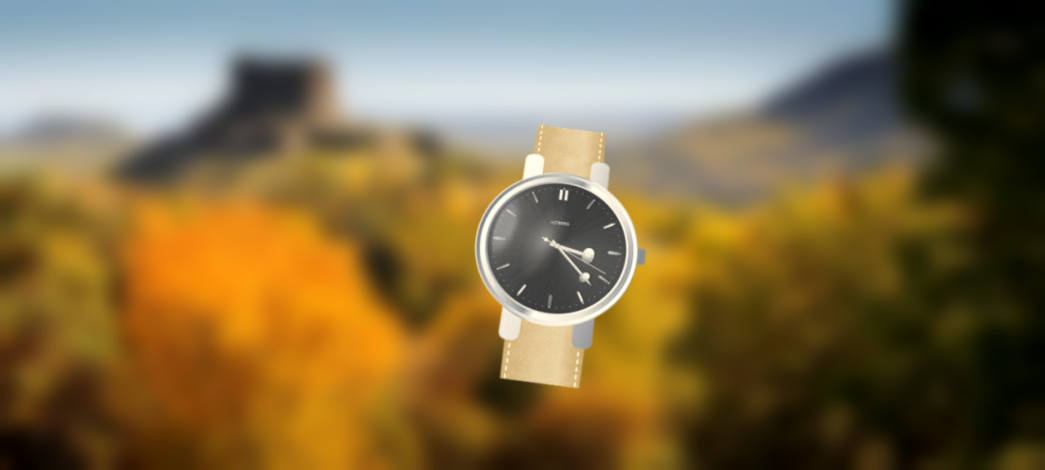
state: 3:22:19
